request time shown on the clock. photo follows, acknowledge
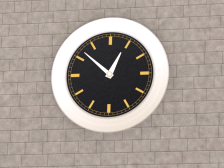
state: 12:52
